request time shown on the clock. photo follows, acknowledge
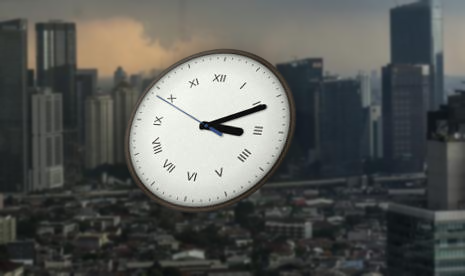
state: 3:10:49
